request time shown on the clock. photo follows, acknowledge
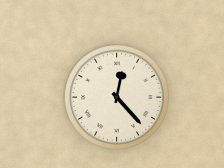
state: 12:23
